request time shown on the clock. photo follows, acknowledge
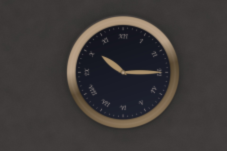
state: 10:15
